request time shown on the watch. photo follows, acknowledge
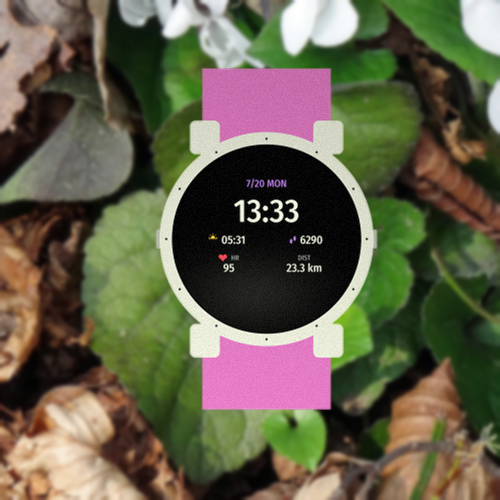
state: 13:33
